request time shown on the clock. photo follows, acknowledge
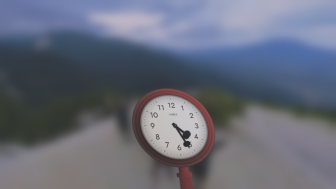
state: 4:26
